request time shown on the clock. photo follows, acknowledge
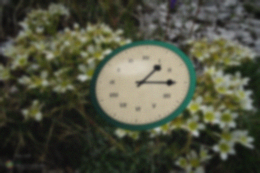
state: 1:15
